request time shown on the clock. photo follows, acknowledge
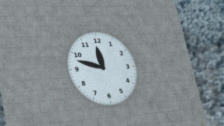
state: 11:48
